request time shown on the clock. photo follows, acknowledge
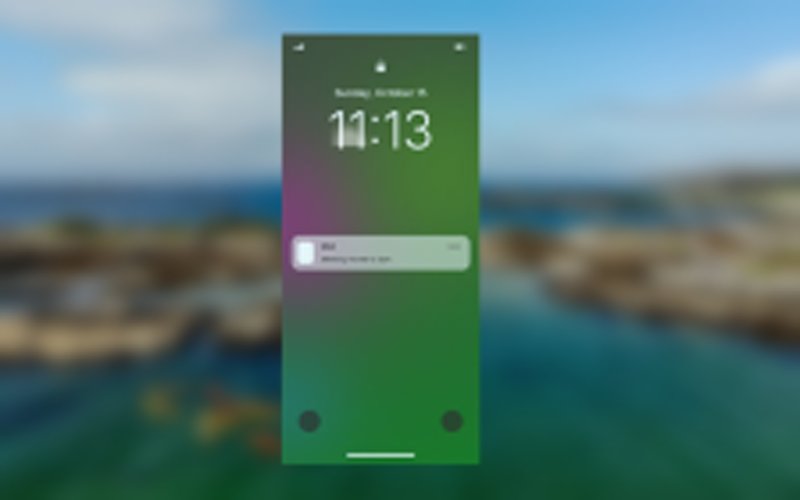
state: 11:13
